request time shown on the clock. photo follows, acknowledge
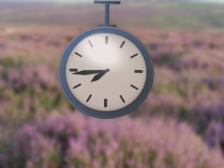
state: 7:44
